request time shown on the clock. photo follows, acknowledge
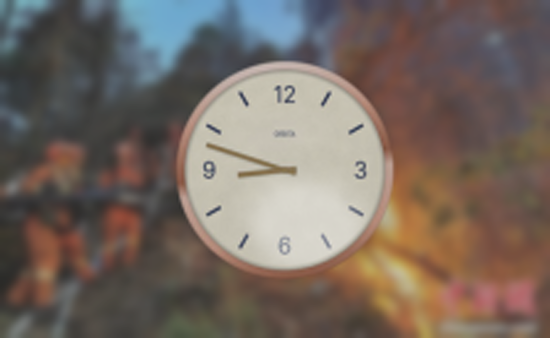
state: 8:48
